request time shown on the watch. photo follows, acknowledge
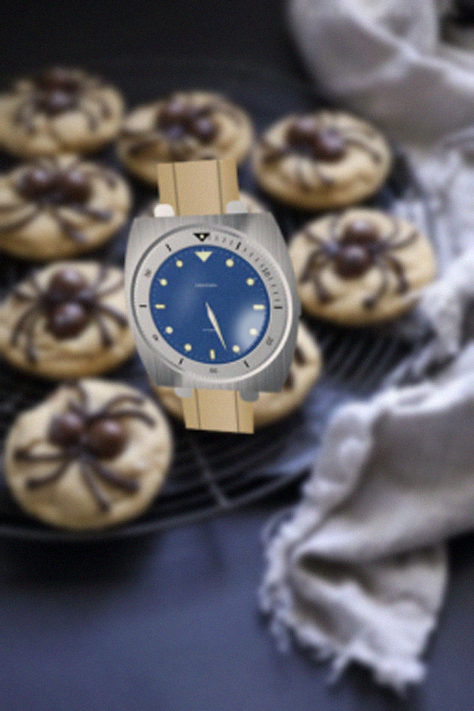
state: 5:27
